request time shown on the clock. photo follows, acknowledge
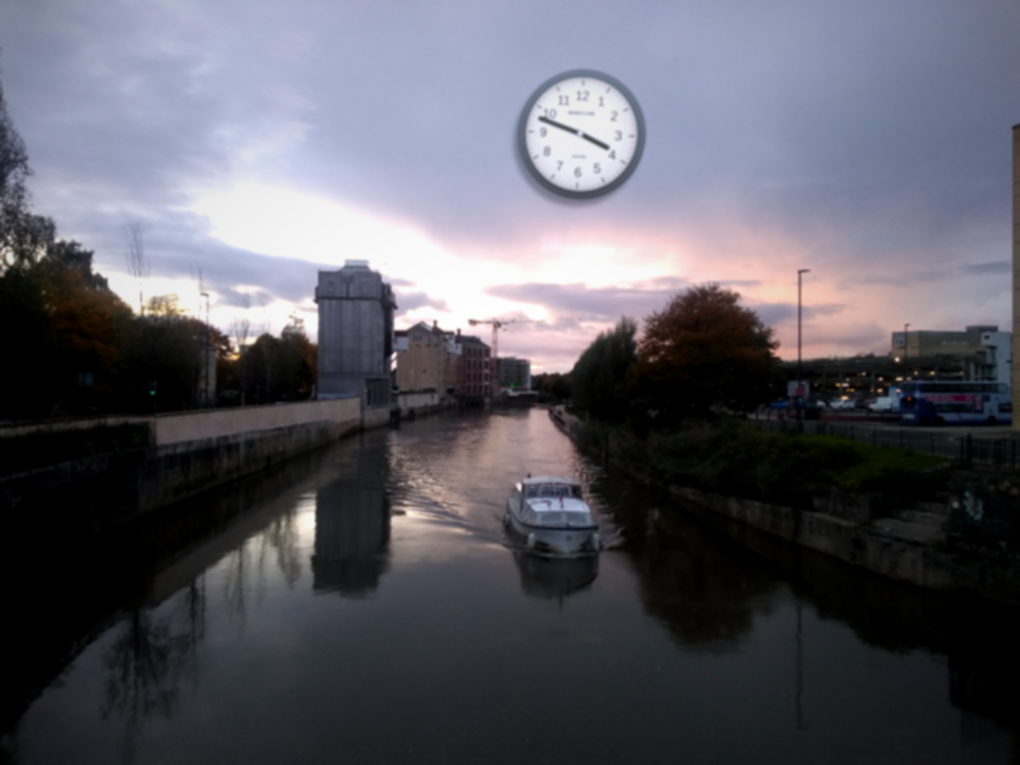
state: 3:48
